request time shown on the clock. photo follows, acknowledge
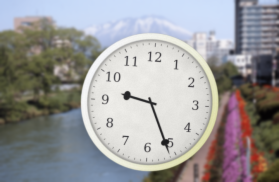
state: 9:26
